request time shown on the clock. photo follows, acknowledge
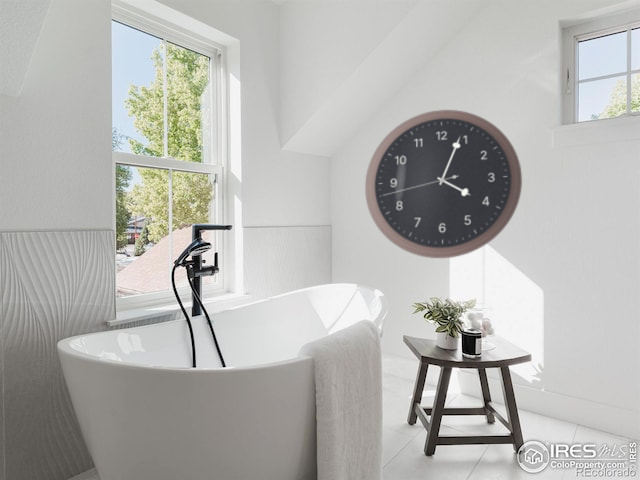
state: 4:03:43
